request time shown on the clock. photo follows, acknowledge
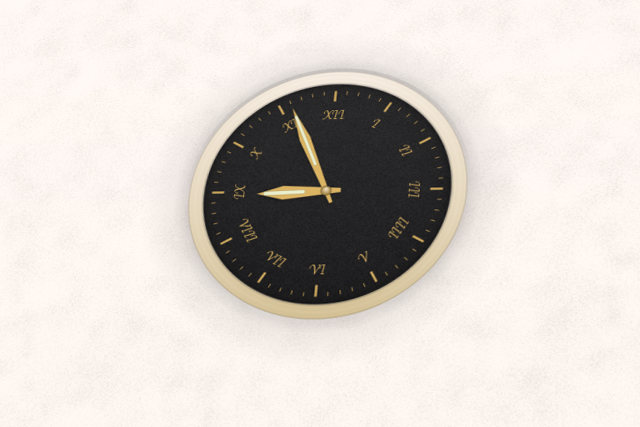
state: 8:56
